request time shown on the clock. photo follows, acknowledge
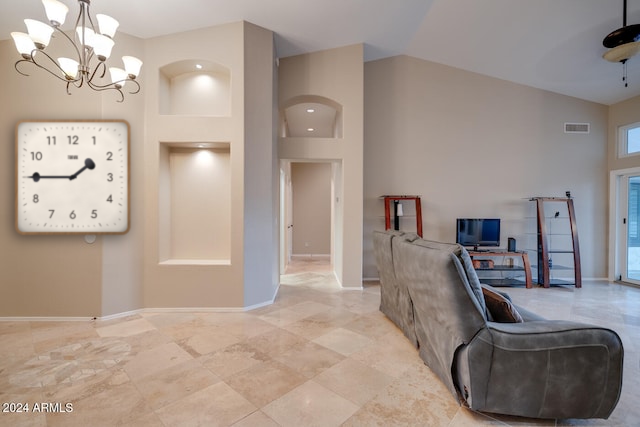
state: 1:45
